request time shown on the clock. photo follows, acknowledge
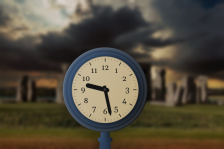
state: 9:28
